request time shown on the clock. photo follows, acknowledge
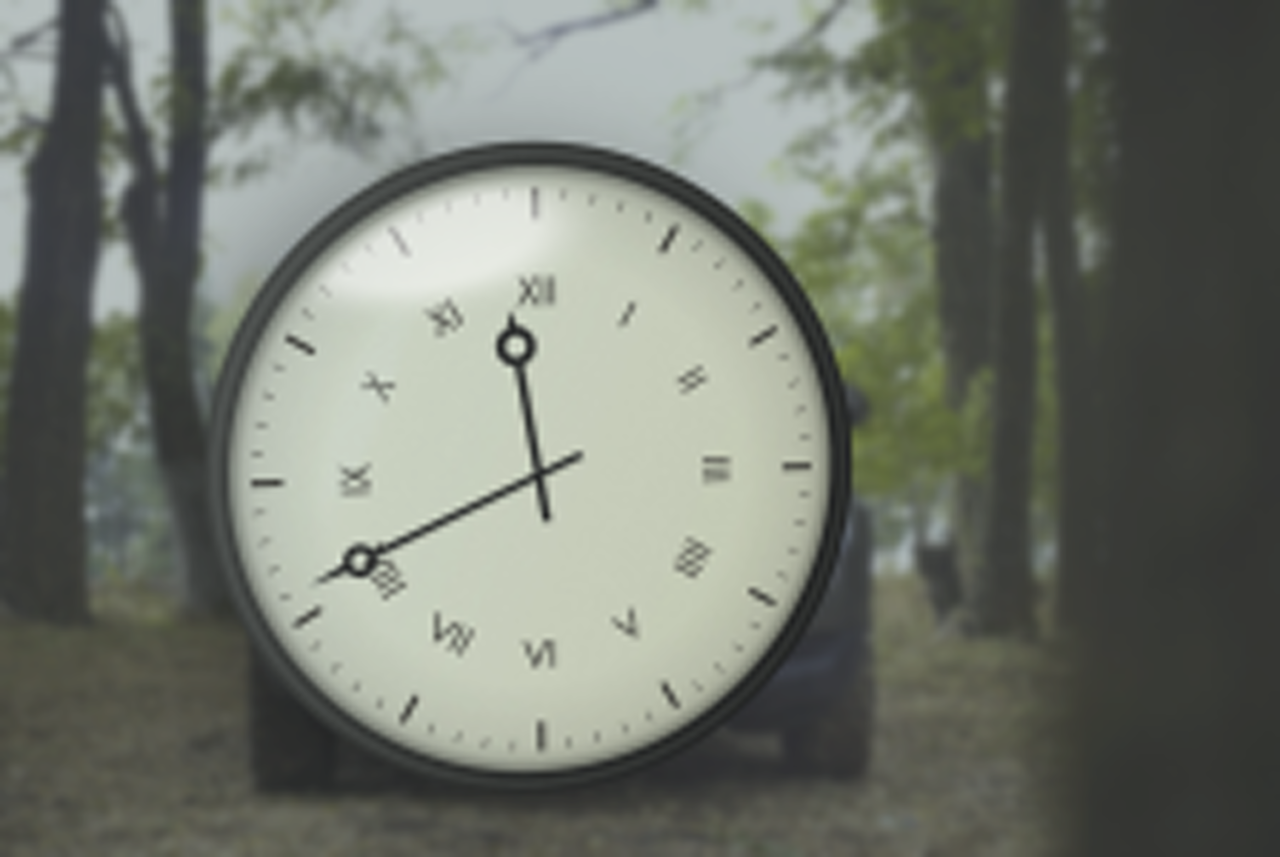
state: 11:41
